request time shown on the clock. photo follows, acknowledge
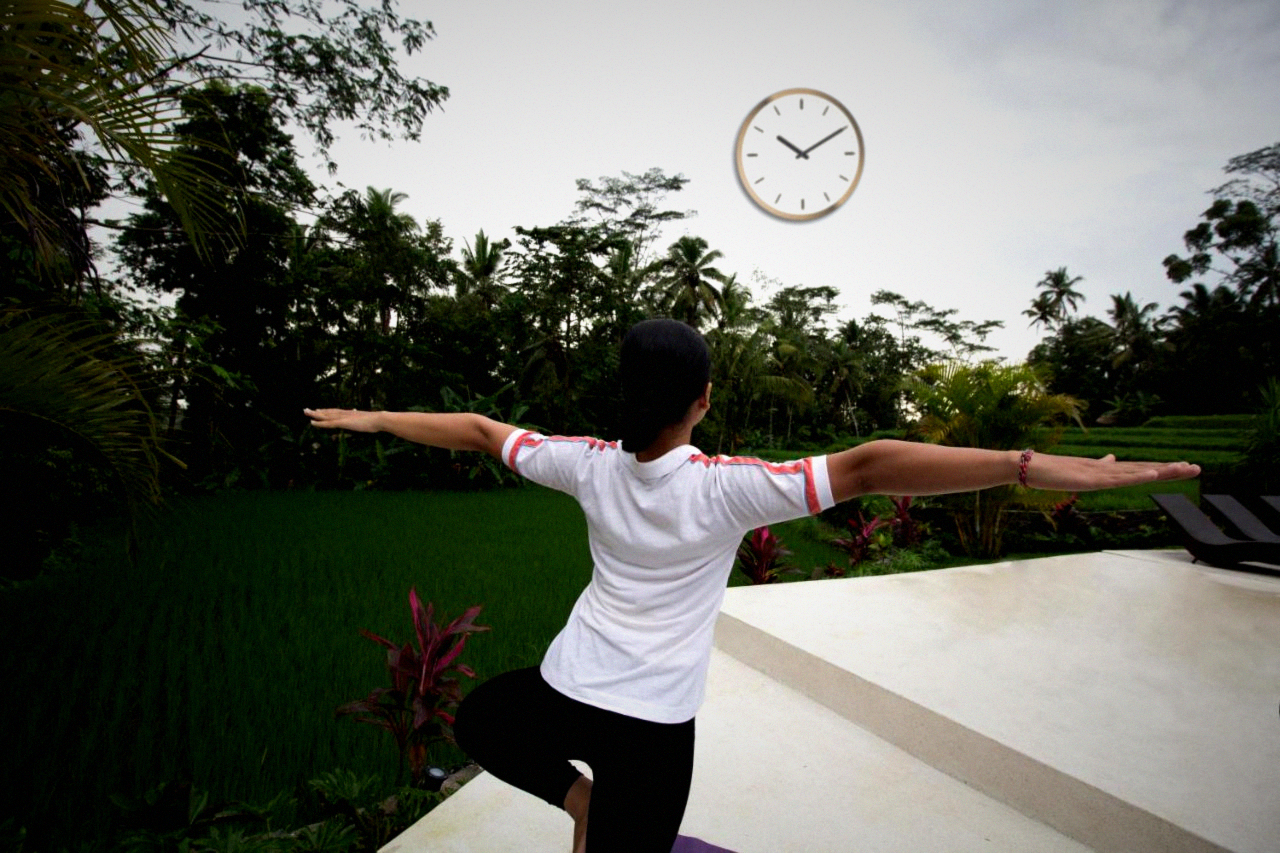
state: 10:10
